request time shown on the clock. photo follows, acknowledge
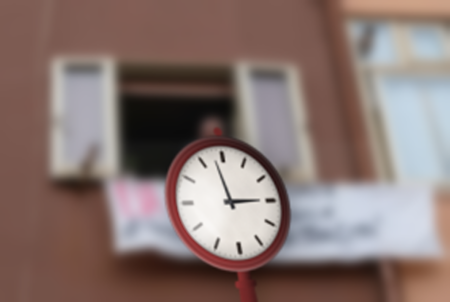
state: 2:58
